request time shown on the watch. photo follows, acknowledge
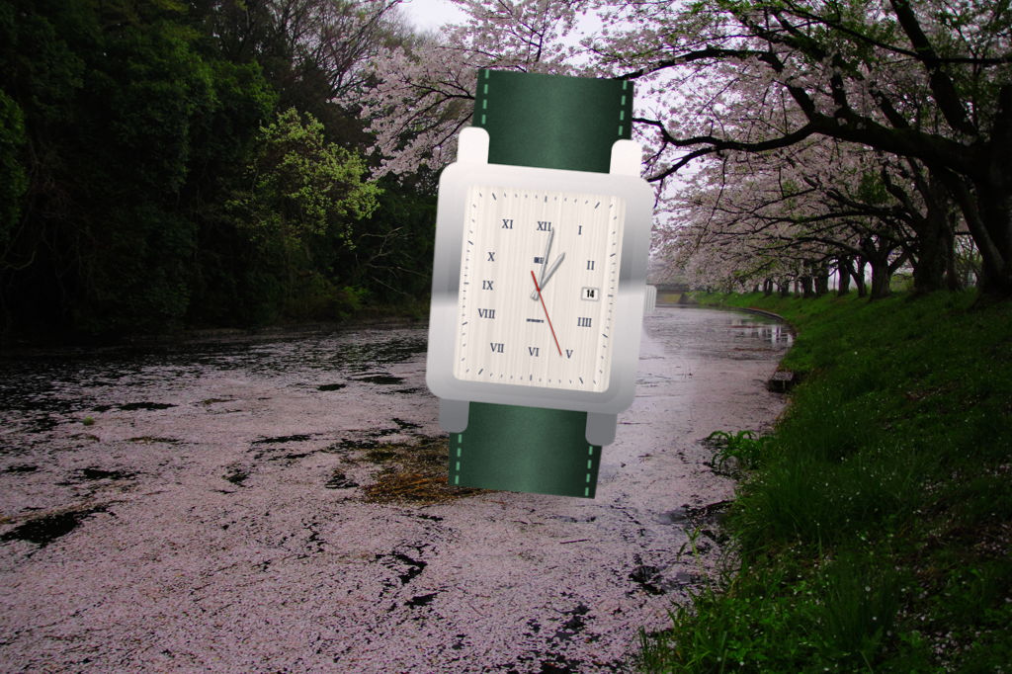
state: 1:01:26
